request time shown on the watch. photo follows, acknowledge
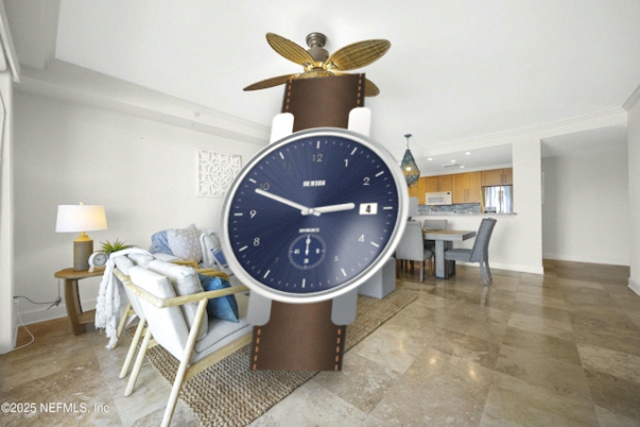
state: 2:49
